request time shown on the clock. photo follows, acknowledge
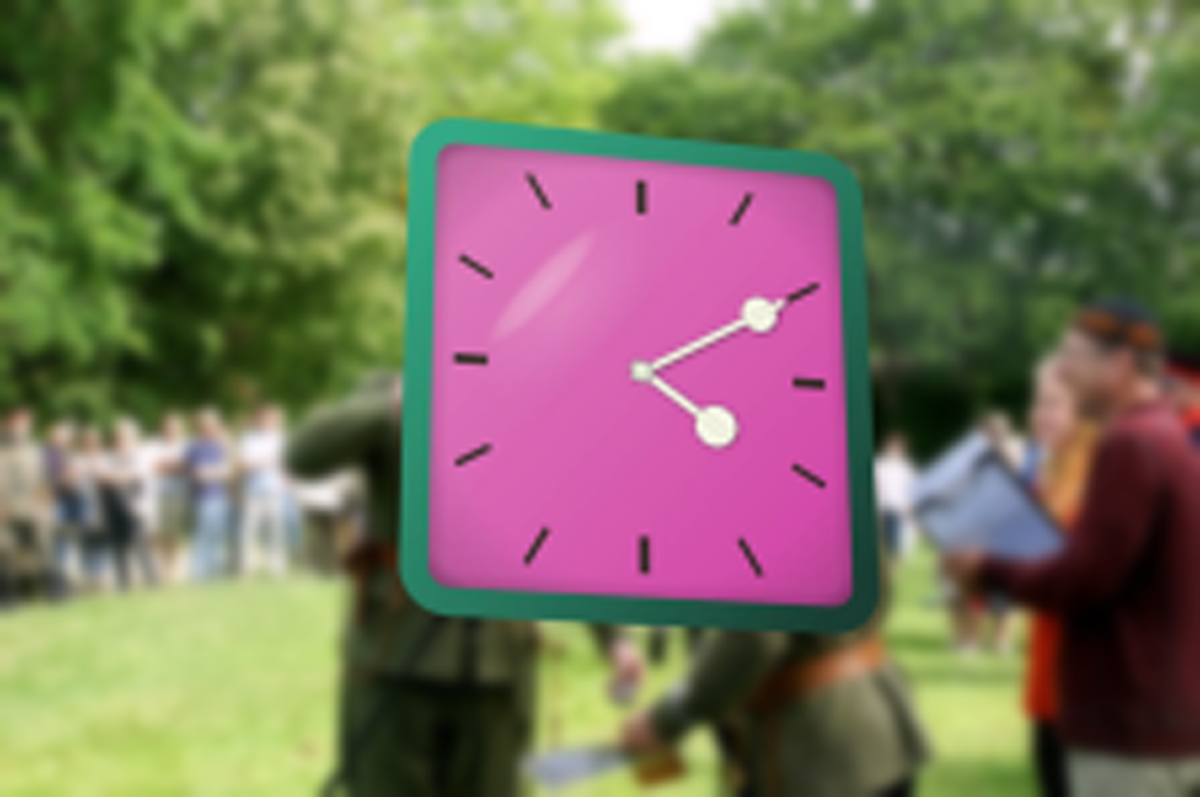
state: 4:10
